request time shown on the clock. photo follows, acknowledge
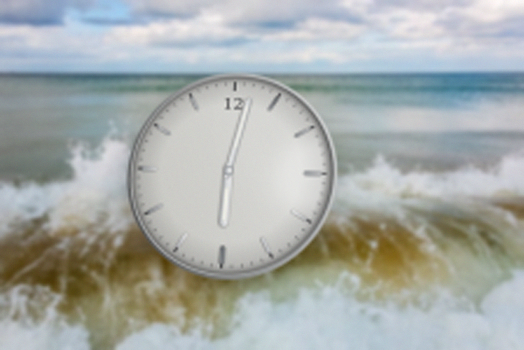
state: 6:02
